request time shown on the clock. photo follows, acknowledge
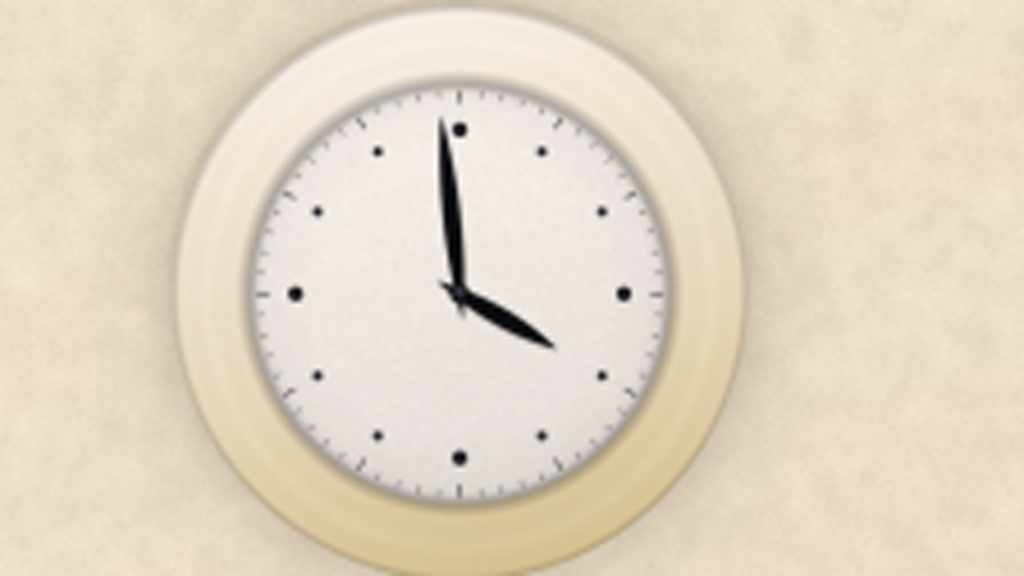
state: 3:59
